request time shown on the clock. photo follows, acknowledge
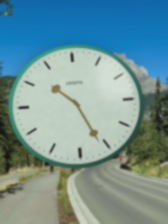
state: 10:26
